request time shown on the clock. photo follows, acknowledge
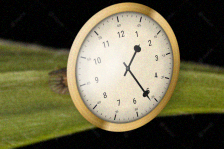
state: 1:26
